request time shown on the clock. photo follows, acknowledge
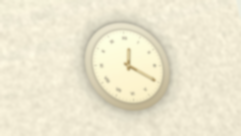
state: 12:20
